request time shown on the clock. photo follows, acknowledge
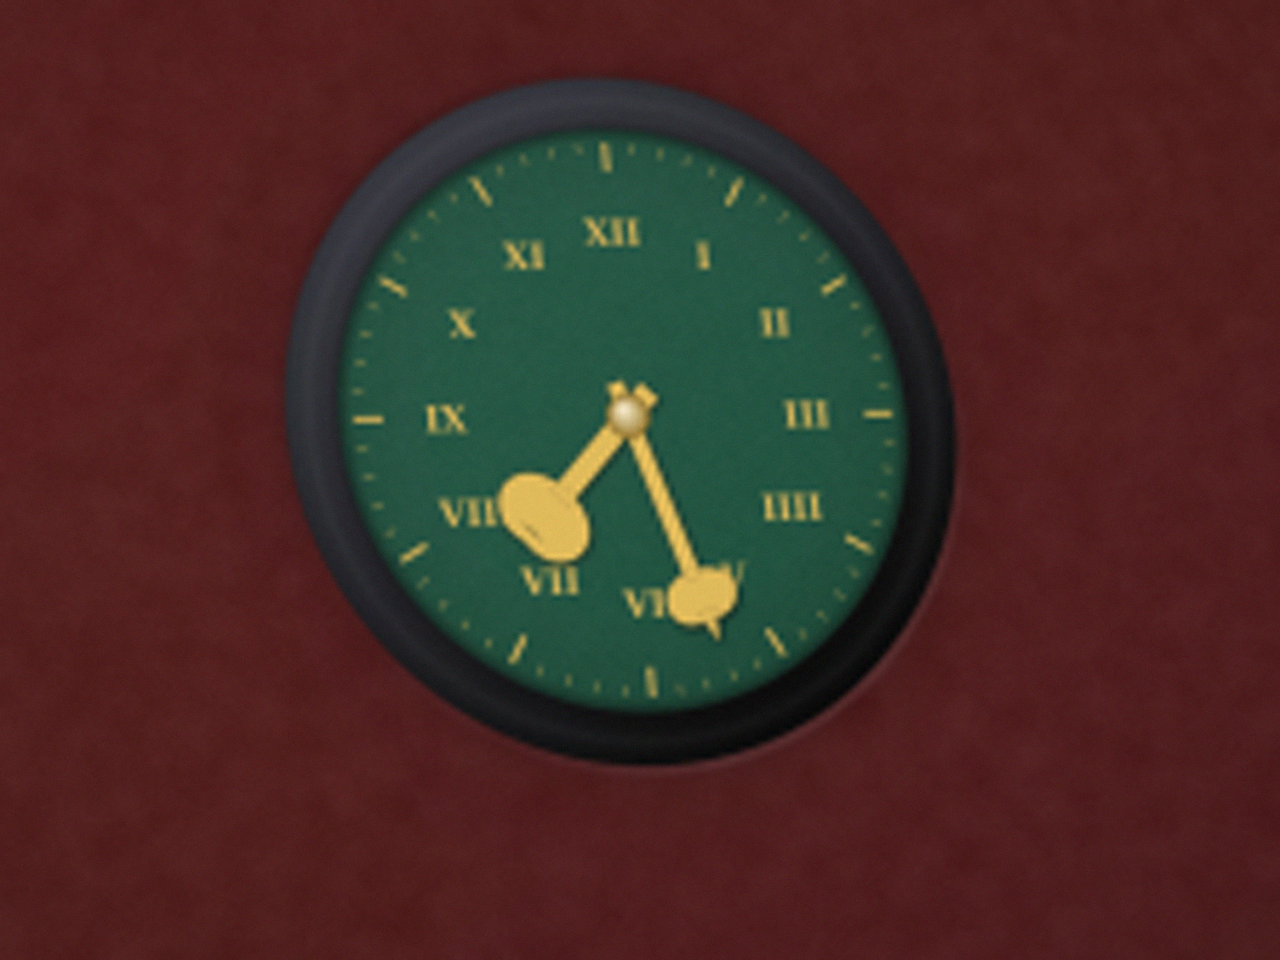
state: 7:27
